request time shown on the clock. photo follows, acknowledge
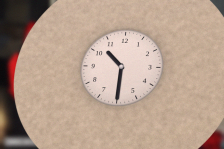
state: 10:30
